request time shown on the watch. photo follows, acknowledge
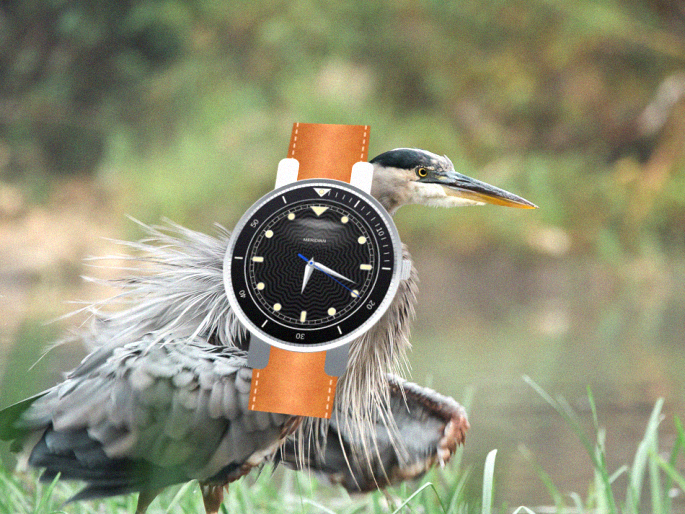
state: 6:18:20
